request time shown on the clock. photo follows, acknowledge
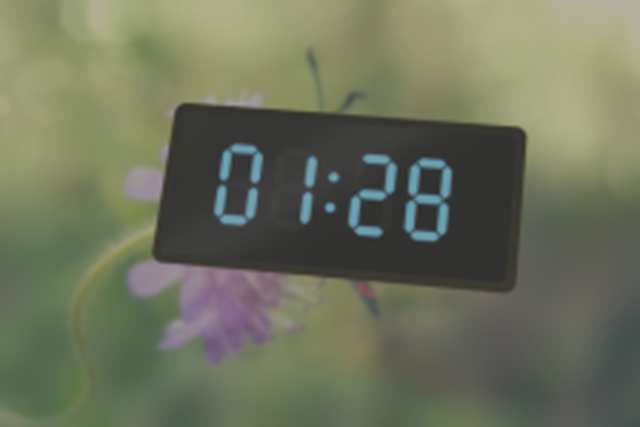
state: 1:28
